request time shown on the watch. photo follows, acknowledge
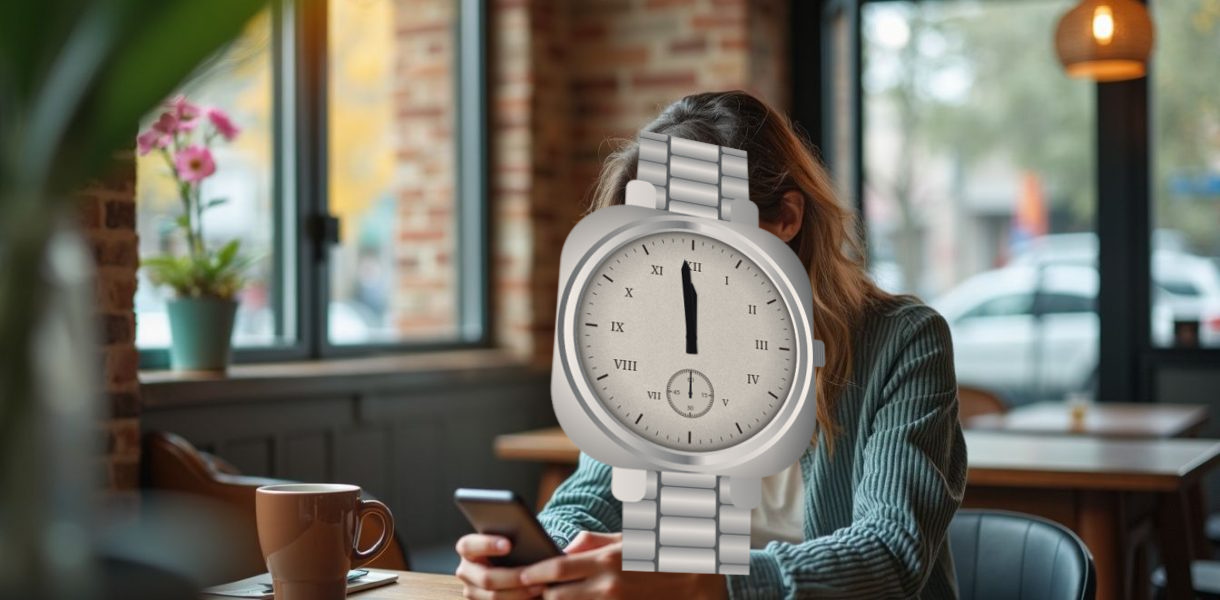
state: 11:59
